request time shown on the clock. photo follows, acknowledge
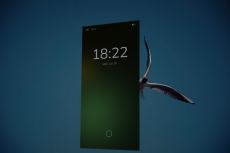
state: 18:22
